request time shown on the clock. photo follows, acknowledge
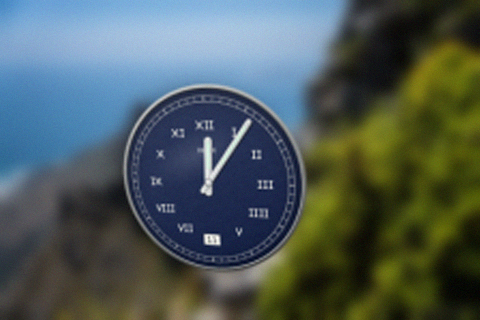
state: 12:06
